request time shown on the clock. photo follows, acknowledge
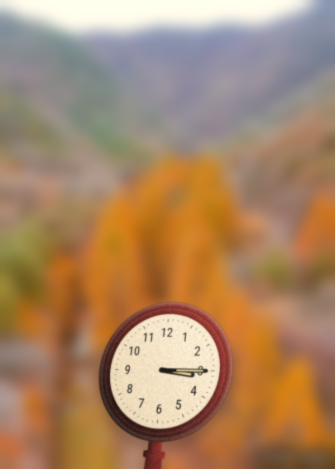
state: 3:15
